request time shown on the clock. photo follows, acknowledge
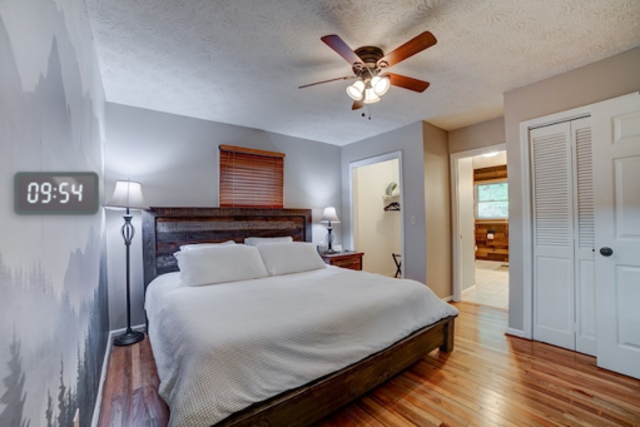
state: 9:54
